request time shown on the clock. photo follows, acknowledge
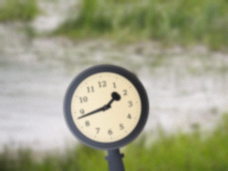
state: 1:43
